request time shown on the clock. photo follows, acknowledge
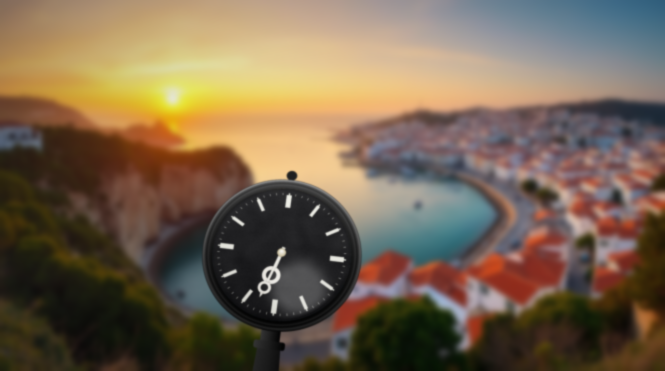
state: 6:33
